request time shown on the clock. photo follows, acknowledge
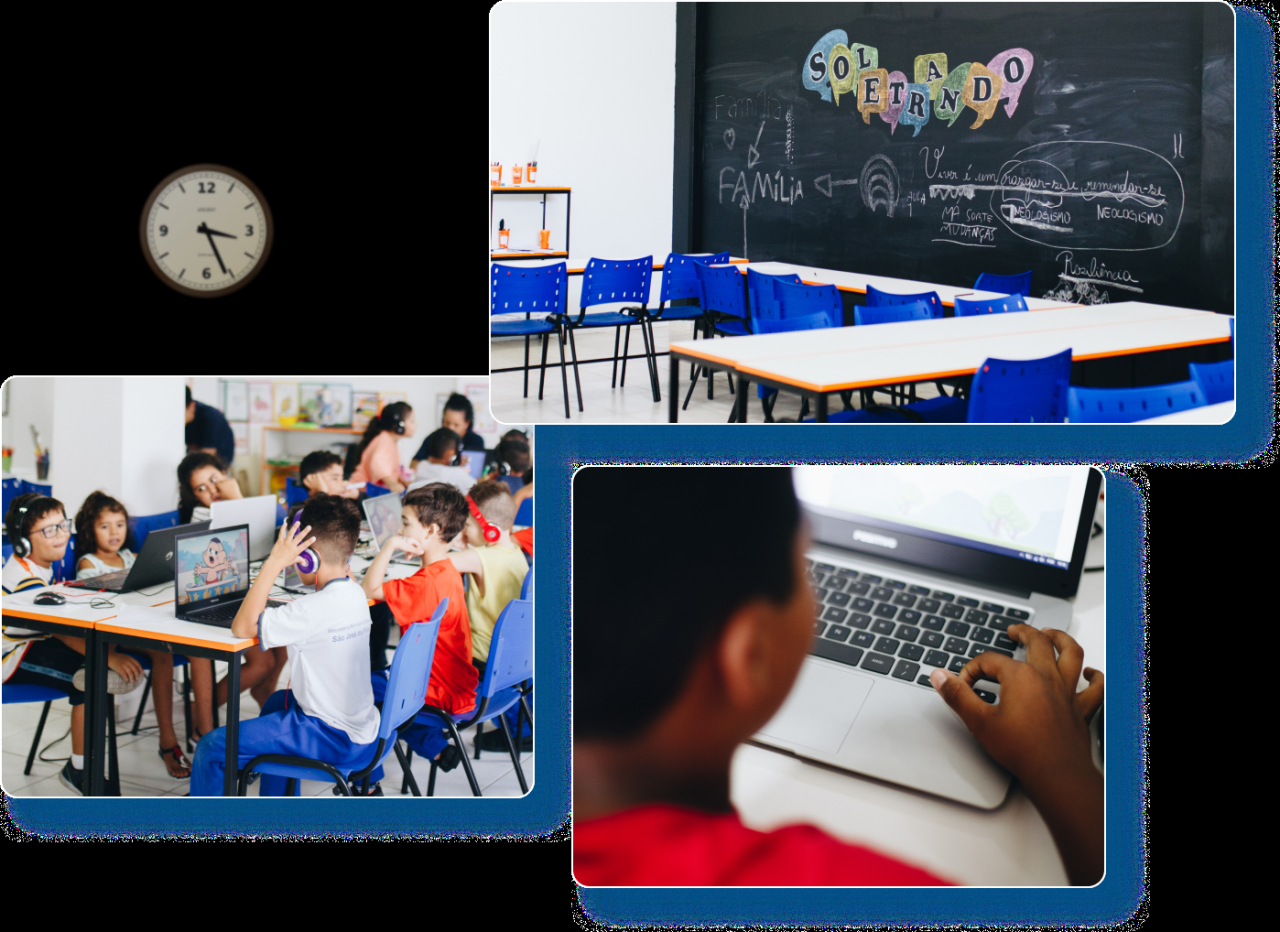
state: 3:26
